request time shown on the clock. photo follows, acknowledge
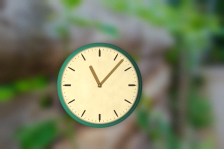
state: 11:07
